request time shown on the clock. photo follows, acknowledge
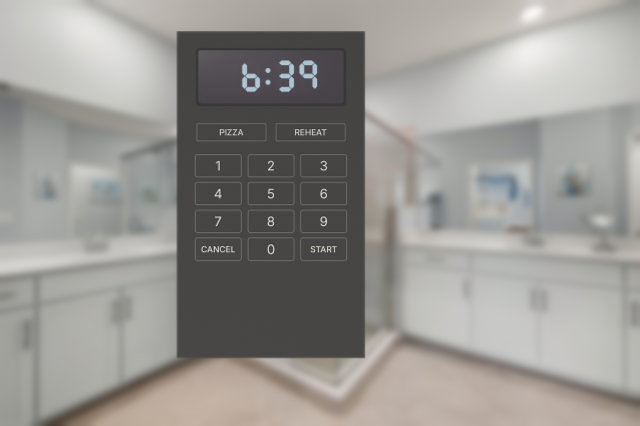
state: 6:39
